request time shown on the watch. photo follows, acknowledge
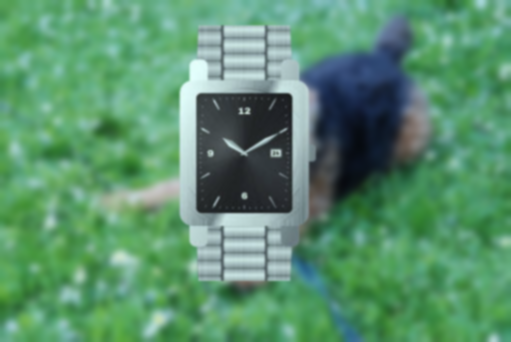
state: 10:10
